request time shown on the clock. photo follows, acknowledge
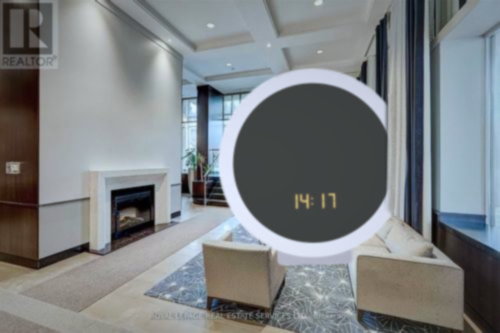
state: 14:17
